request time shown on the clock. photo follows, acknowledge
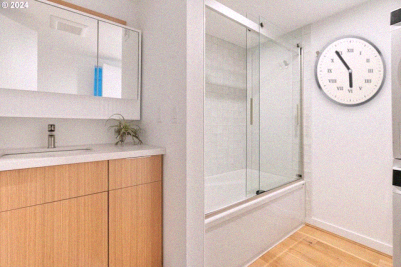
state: 5:54
